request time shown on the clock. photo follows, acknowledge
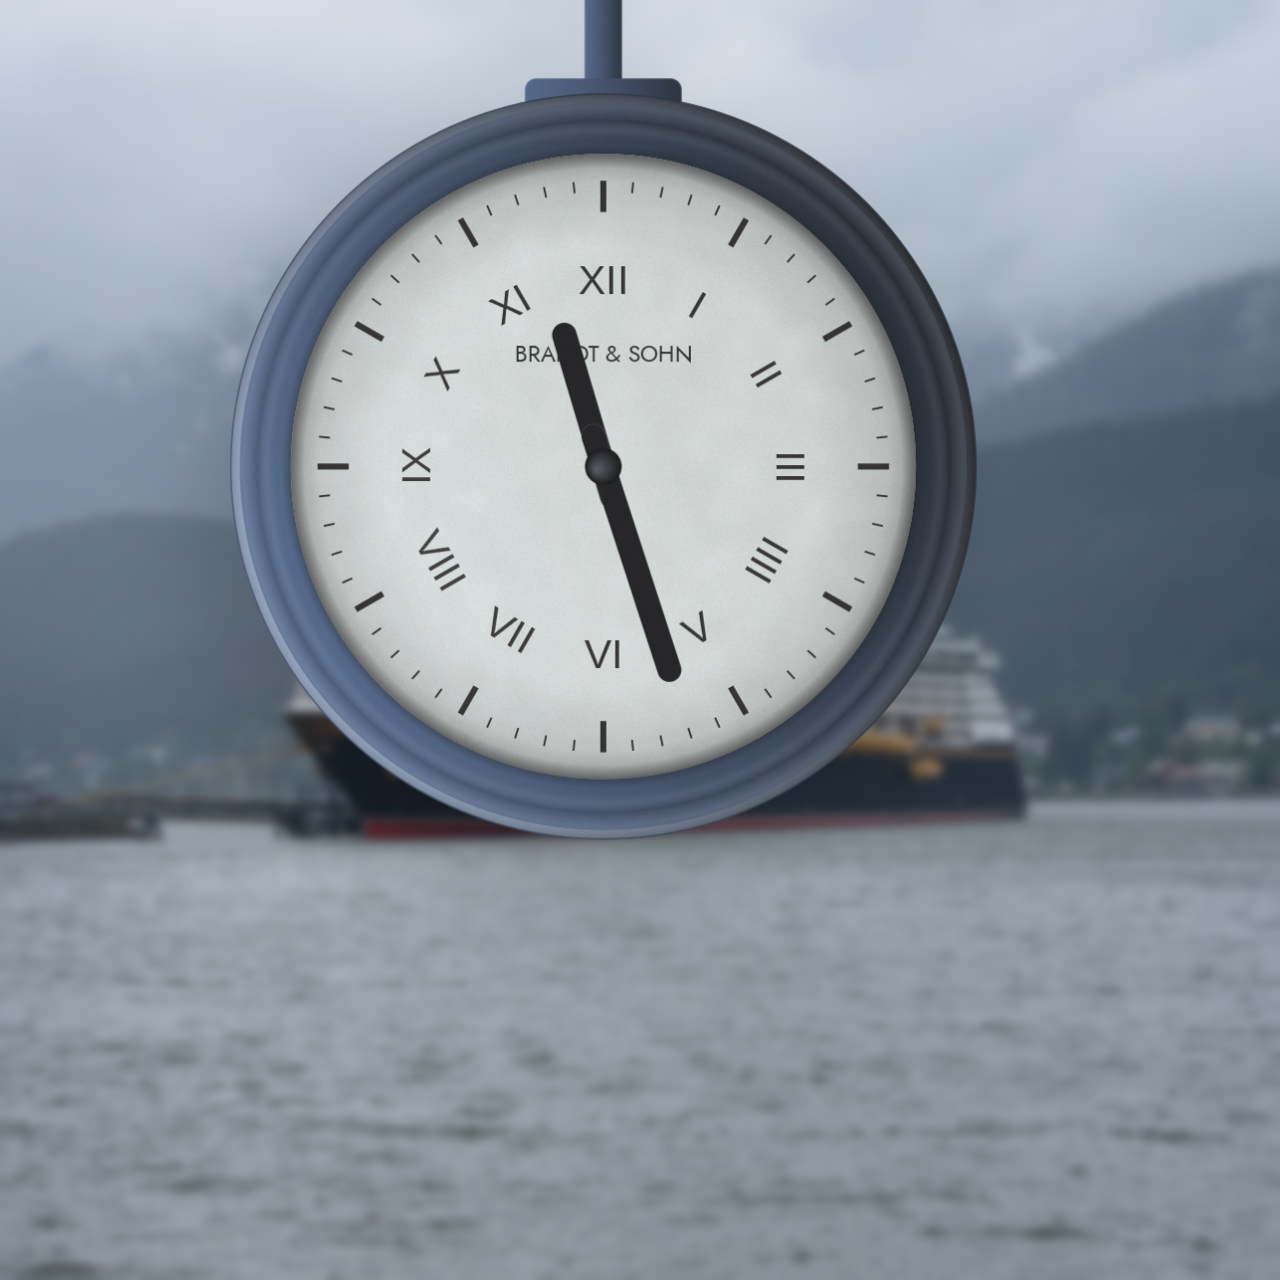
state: 11:27
